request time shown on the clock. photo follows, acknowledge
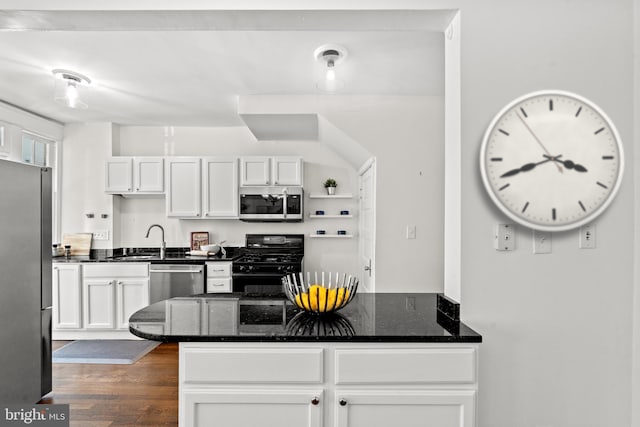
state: 3:41:54
